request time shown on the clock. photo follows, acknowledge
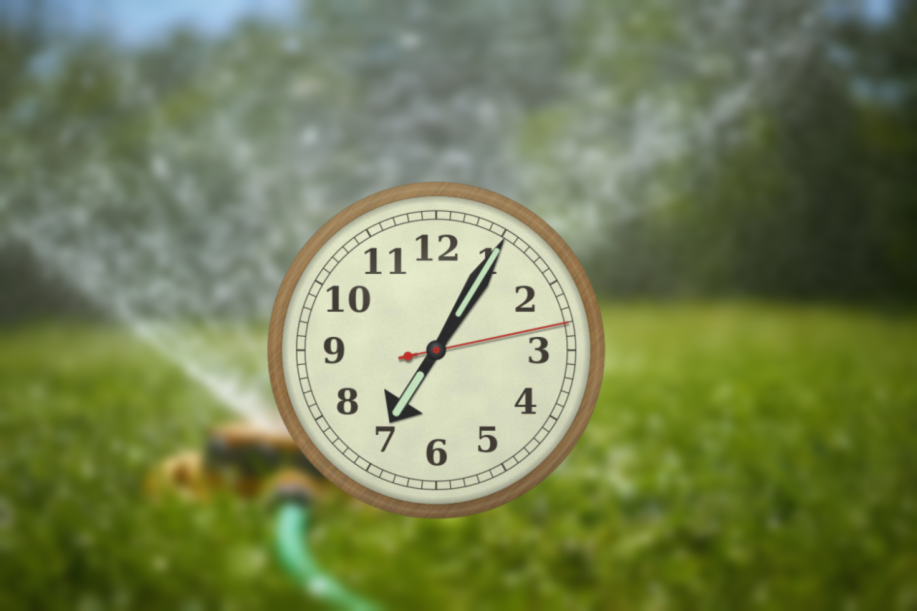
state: 7:05:13
